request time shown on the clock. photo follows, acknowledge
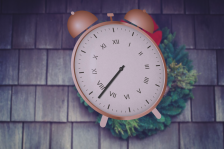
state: 7:38
